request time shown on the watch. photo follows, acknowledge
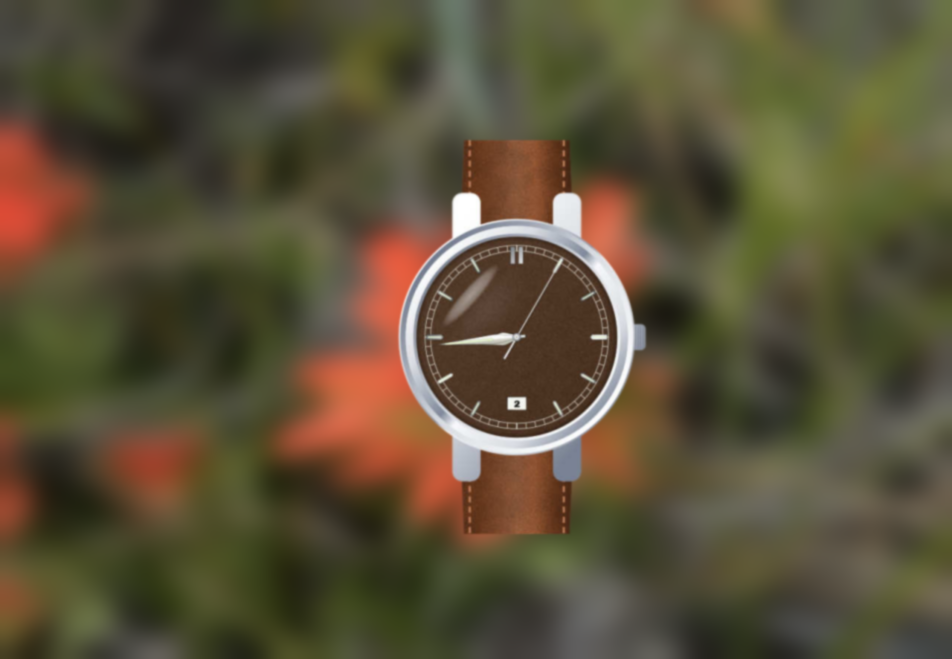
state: 8:44:05
